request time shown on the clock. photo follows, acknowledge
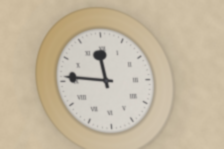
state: 11:46
